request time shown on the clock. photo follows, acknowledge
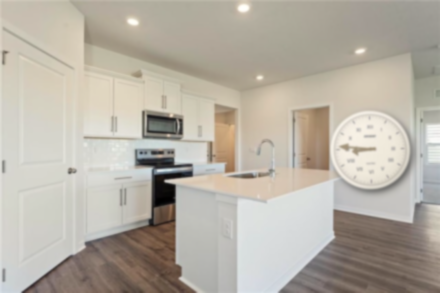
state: 8:46
